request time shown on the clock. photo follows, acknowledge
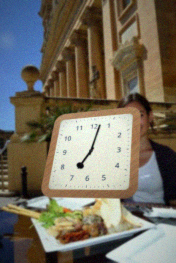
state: 7:02
